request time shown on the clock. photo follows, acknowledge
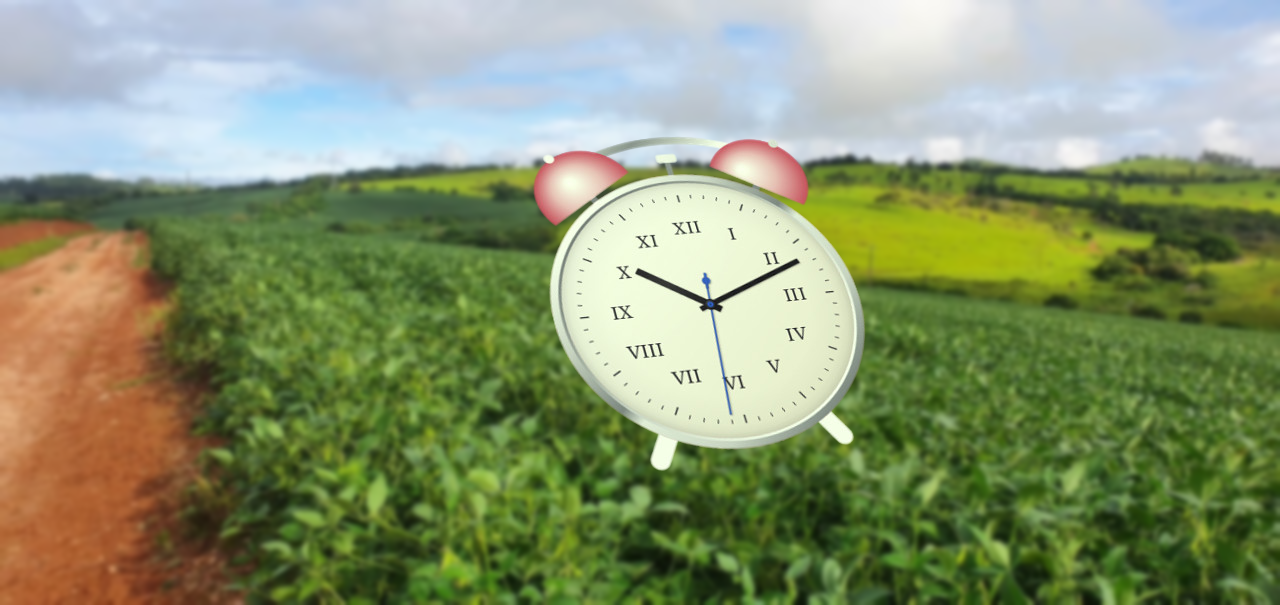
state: 10:11:31
